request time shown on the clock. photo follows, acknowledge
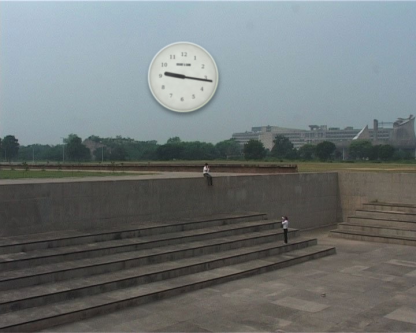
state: 9:16
